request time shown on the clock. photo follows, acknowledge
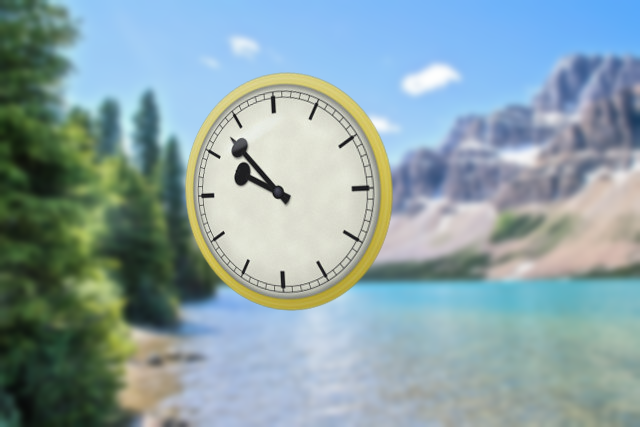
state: 9:53
